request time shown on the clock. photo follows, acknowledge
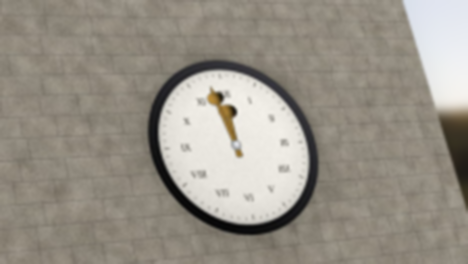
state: 11:58
